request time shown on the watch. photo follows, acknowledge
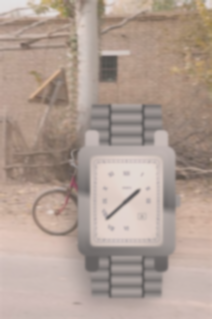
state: 1:38
